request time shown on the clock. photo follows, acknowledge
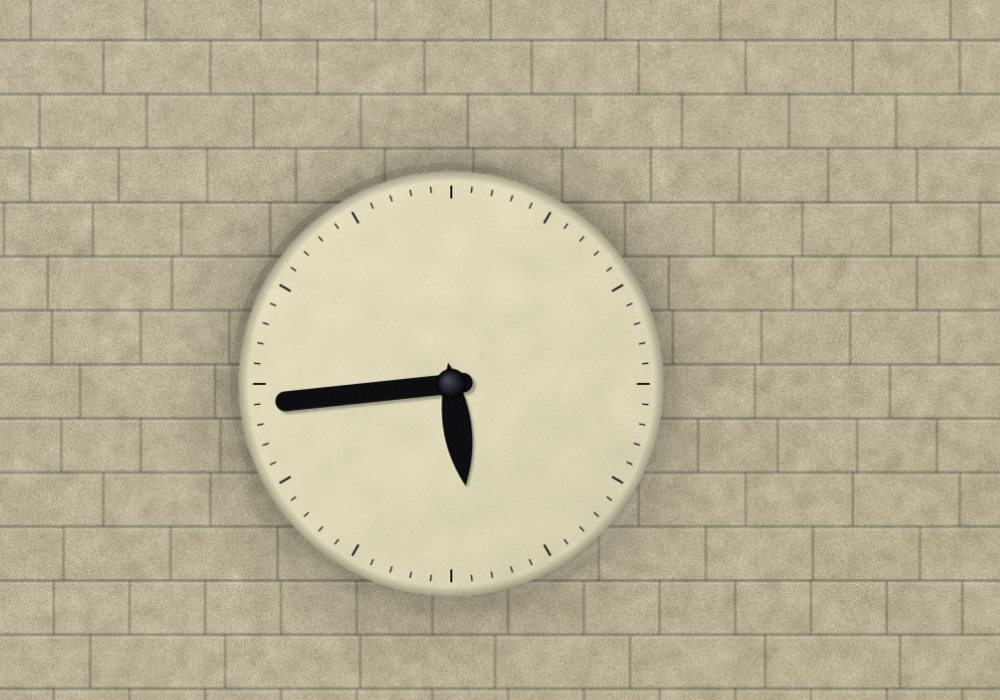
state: 5:44
